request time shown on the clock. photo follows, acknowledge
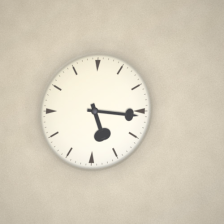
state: 5:16
